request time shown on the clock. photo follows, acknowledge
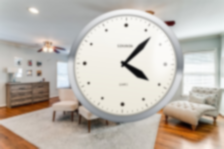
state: 4:07
